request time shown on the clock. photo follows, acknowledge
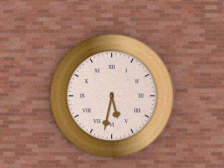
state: 5:32
